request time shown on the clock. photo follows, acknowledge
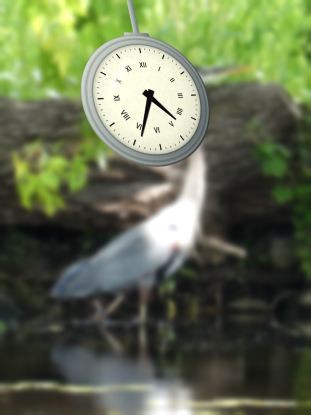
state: 4:34
